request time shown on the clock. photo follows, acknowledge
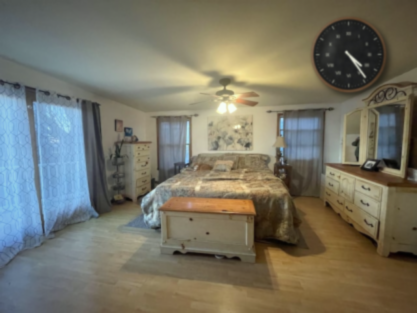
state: 4:24
